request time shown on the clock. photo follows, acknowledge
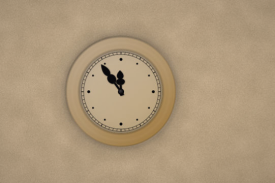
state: 11:54
